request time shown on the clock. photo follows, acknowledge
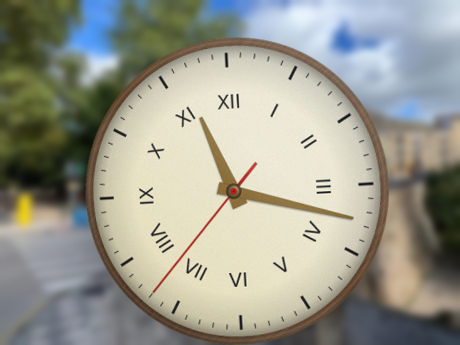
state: 11:17:37
